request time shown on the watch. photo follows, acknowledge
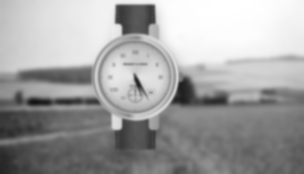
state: 5:25
